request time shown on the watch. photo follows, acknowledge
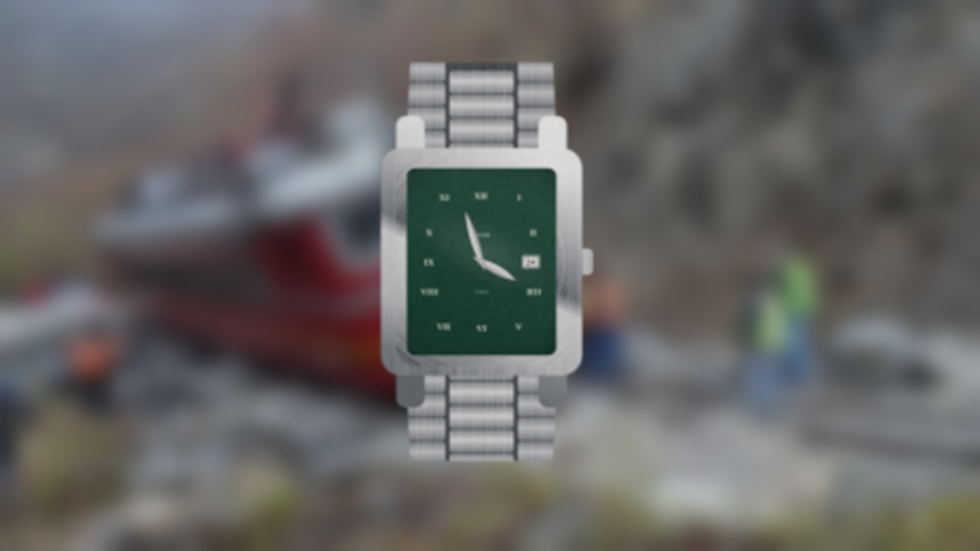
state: 3:57
